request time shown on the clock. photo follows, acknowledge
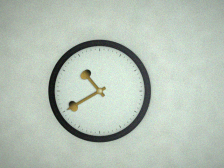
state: 10:40
